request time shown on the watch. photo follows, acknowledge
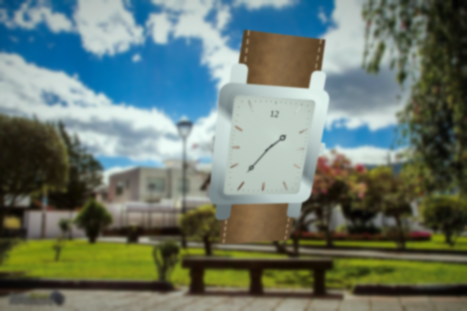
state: 1:36
